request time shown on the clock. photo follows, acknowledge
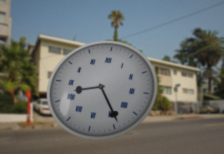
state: 8:24
